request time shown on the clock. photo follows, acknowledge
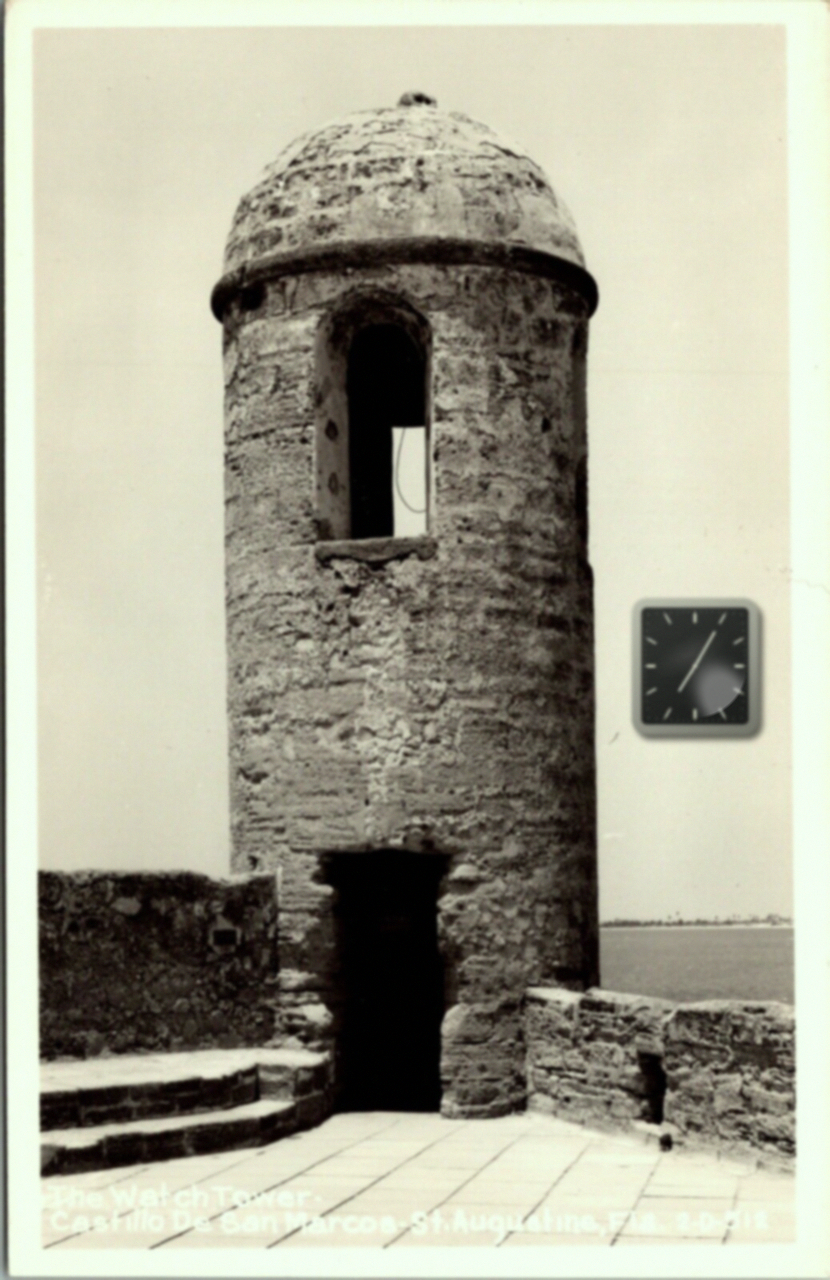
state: 7:05
